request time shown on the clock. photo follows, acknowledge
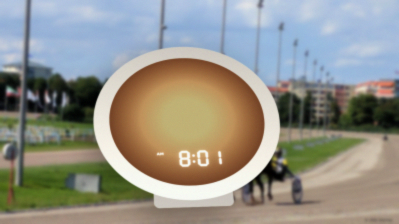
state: 8:01
